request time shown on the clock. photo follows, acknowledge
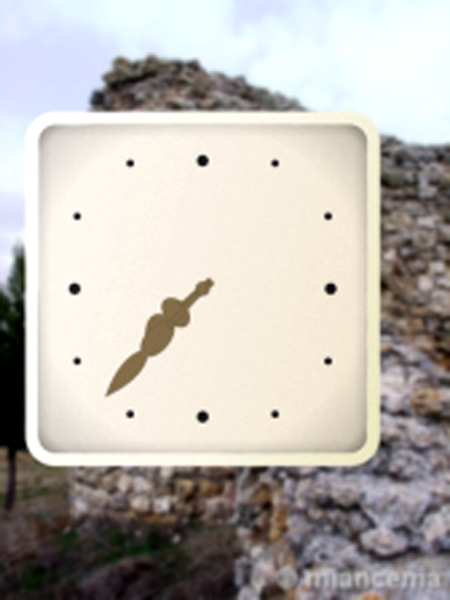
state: 7:37
